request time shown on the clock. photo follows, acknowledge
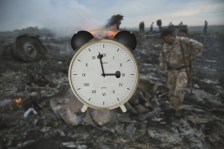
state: 2:58
